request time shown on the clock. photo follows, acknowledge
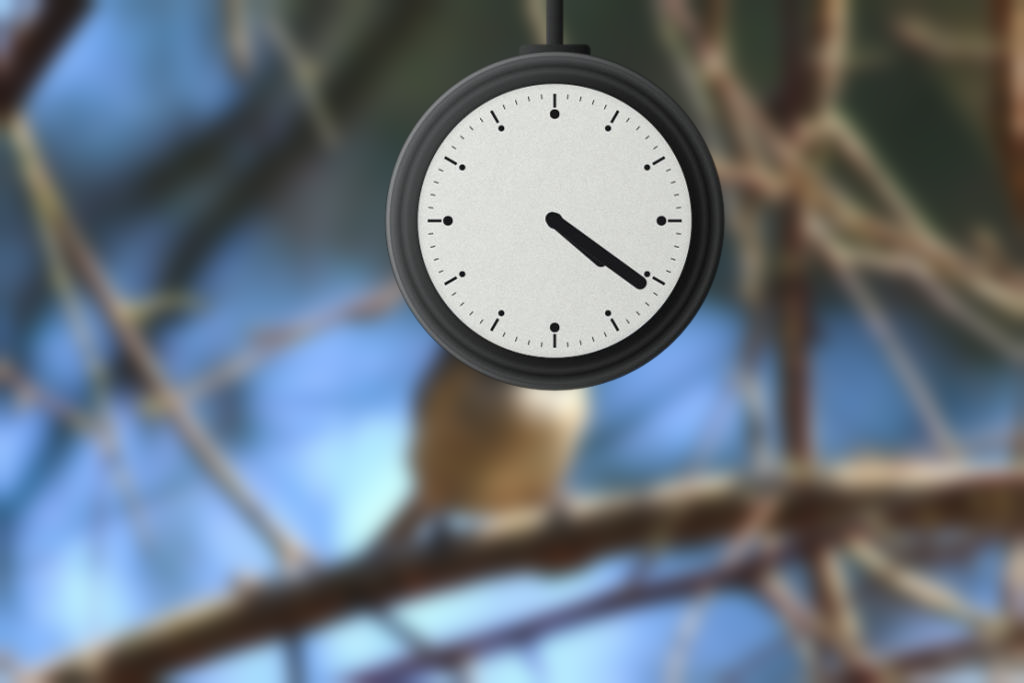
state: 4:21
